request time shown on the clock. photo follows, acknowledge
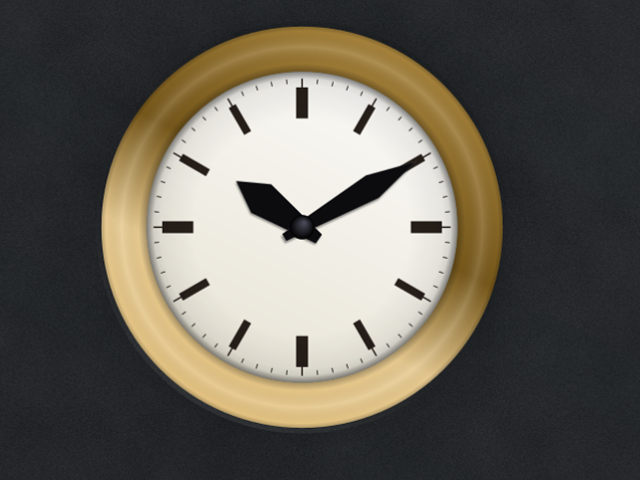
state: 10:10
